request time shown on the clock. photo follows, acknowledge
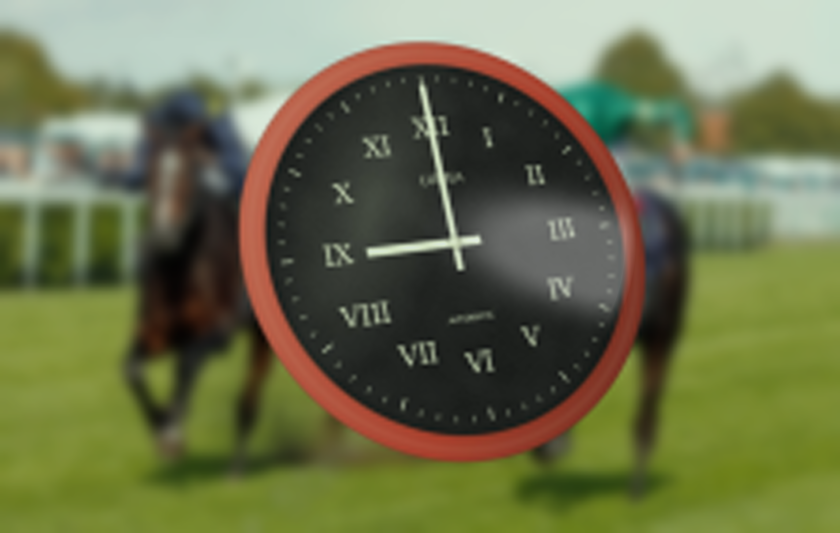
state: 9:00
